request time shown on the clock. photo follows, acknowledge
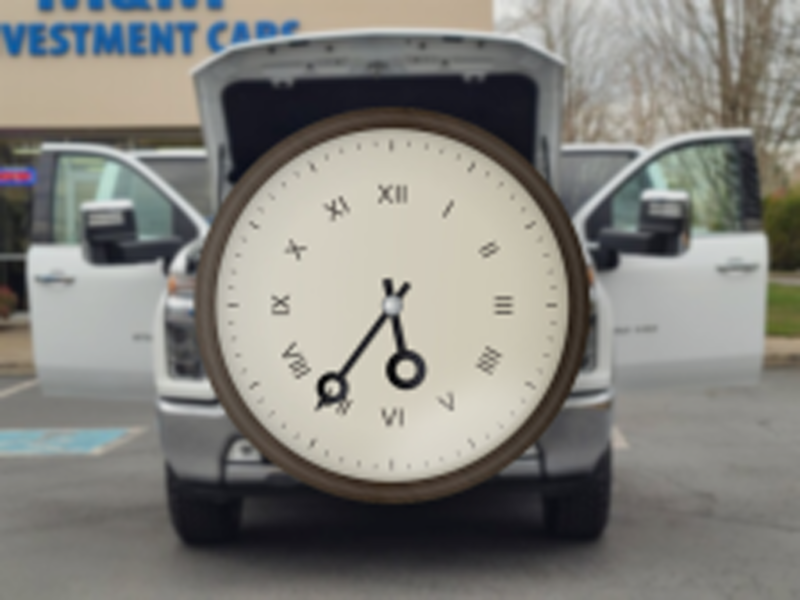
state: 5:36
